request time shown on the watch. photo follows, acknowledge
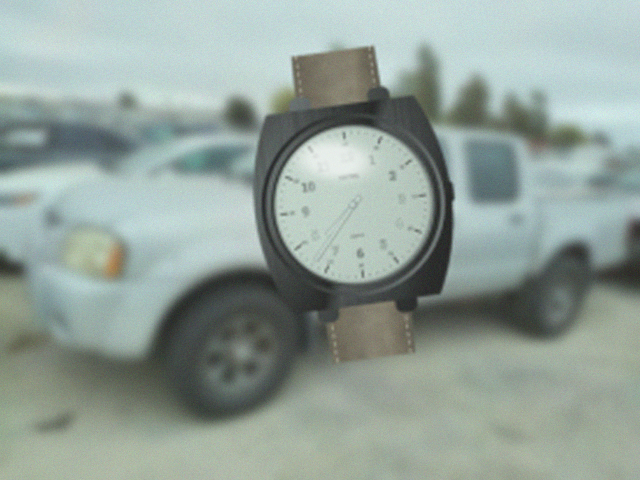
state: 7:37
